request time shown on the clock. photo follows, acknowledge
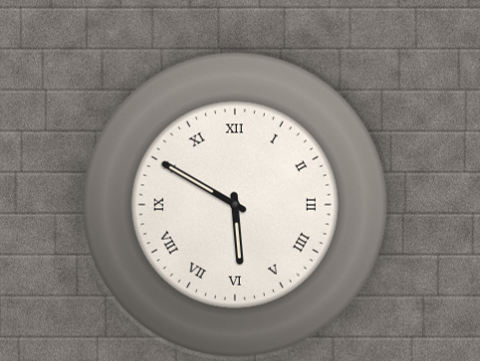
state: 5:50
